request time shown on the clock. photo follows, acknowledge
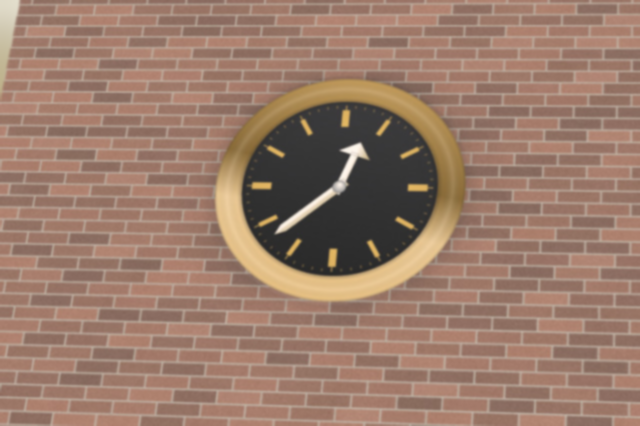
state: 12:38
